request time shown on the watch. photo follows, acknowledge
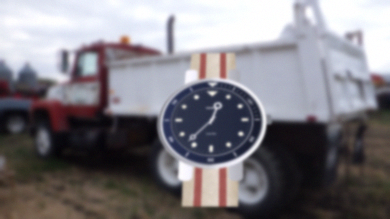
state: 12:37
